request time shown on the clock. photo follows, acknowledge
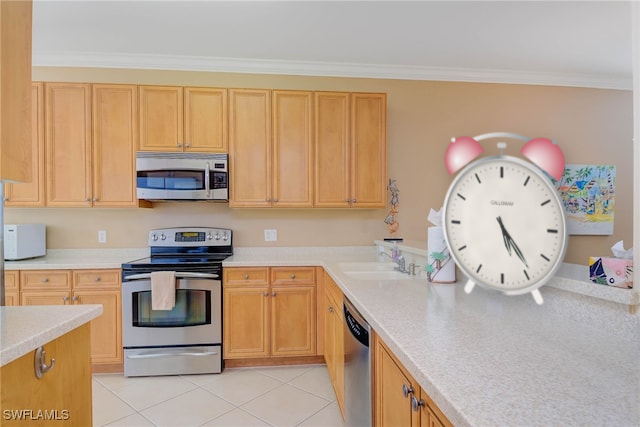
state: 5:24
